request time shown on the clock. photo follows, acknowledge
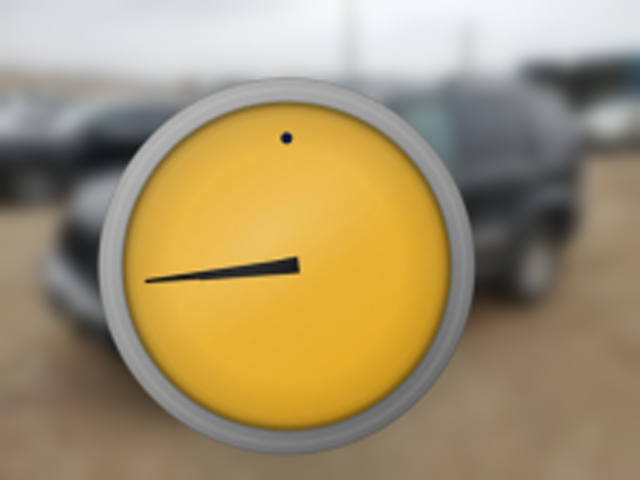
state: 8:44
